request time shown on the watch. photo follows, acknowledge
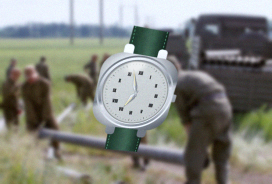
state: 6:57
